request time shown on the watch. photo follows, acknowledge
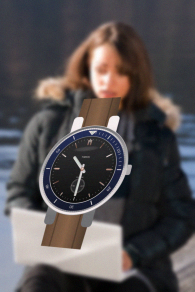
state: 10:30
